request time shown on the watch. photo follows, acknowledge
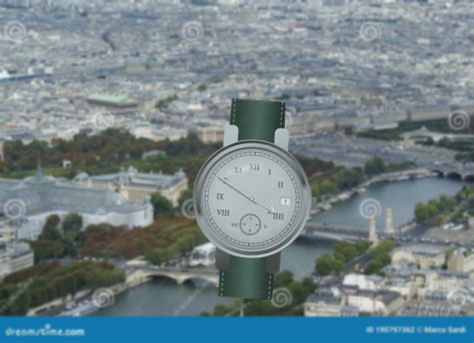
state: 3:50
